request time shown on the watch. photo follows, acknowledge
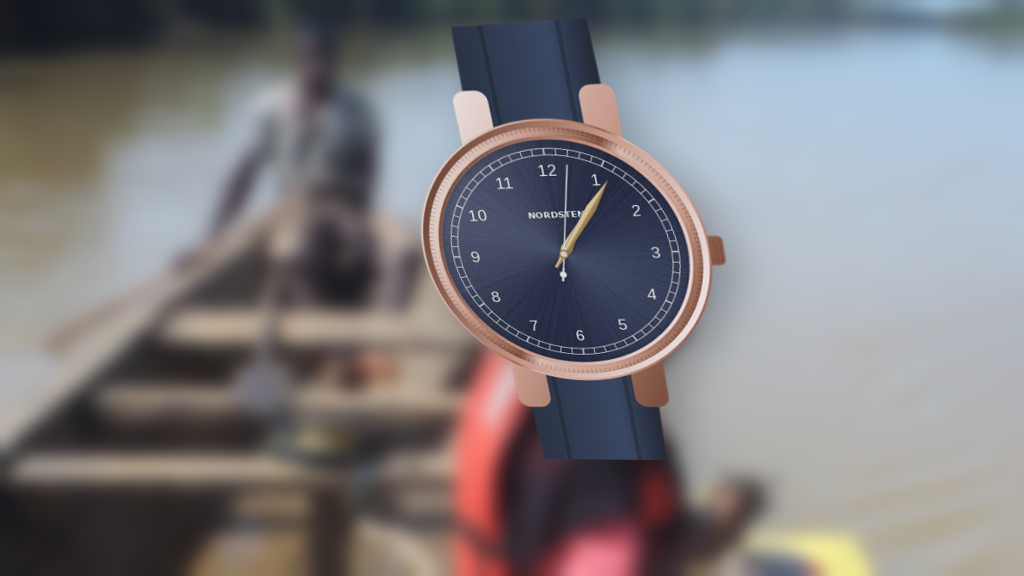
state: 1:06:02
